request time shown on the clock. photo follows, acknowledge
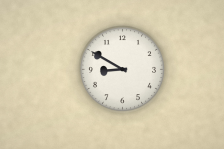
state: 8:50
